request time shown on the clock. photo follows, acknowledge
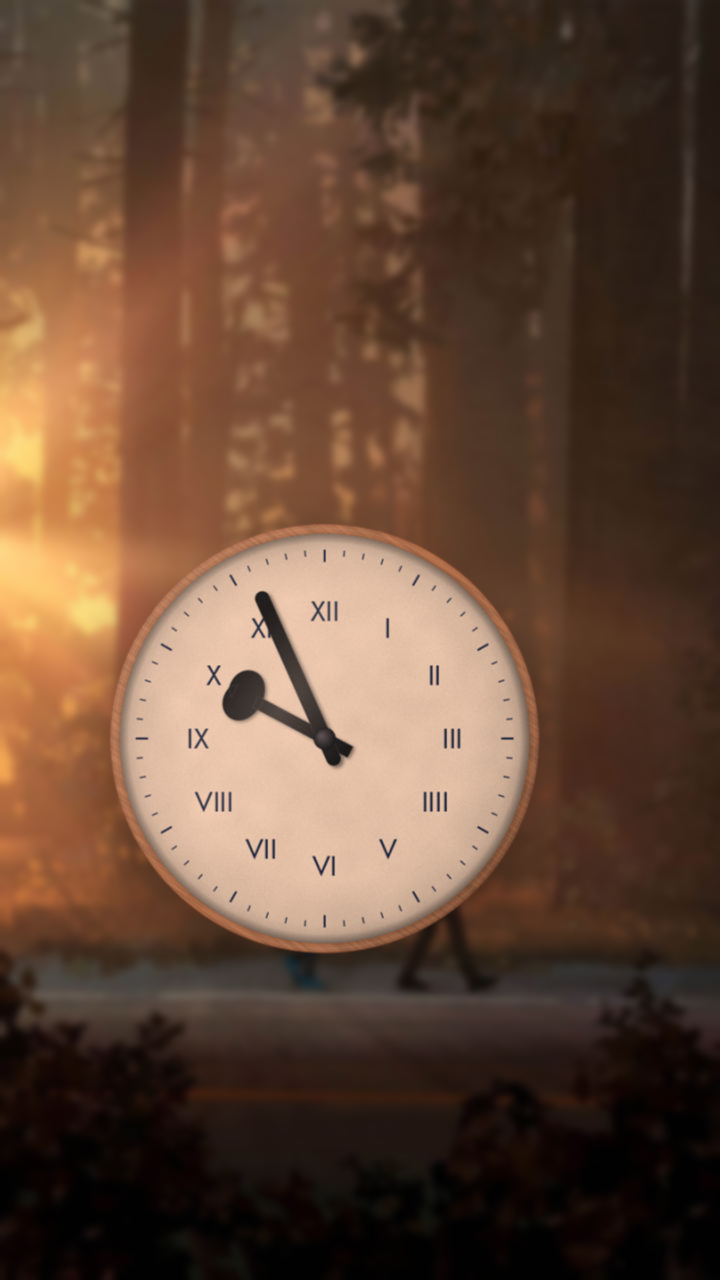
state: 9:56
